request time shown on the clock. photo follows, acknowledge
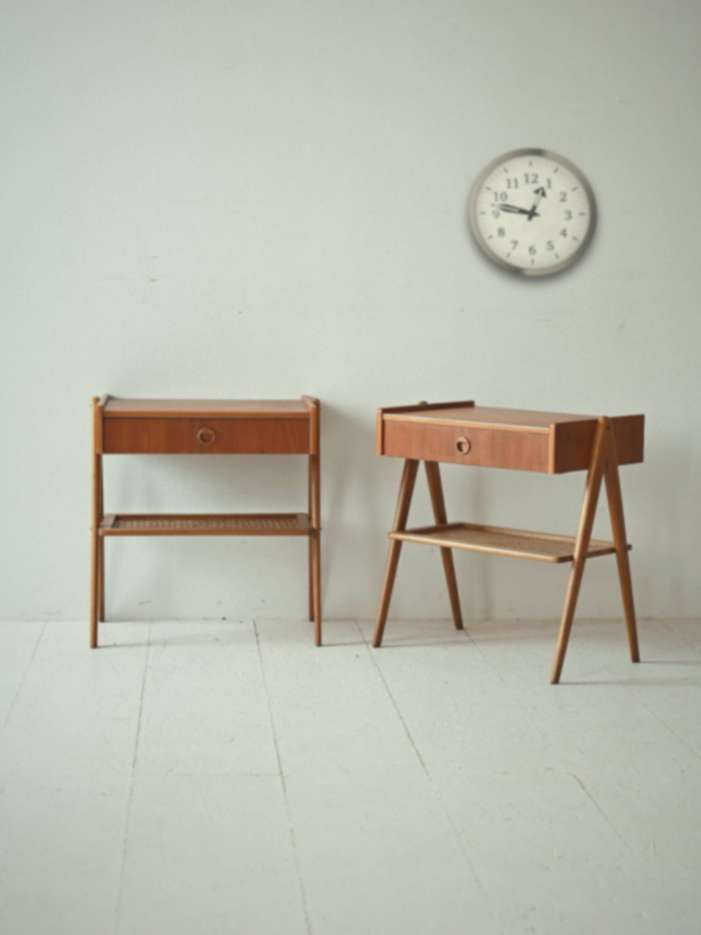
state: 12:47
